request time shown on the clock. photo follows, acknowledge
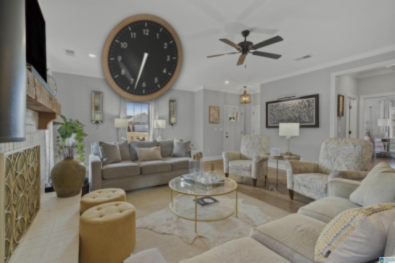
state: 6:33
